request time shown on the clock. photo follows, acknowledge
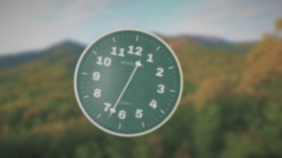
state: 12:33
